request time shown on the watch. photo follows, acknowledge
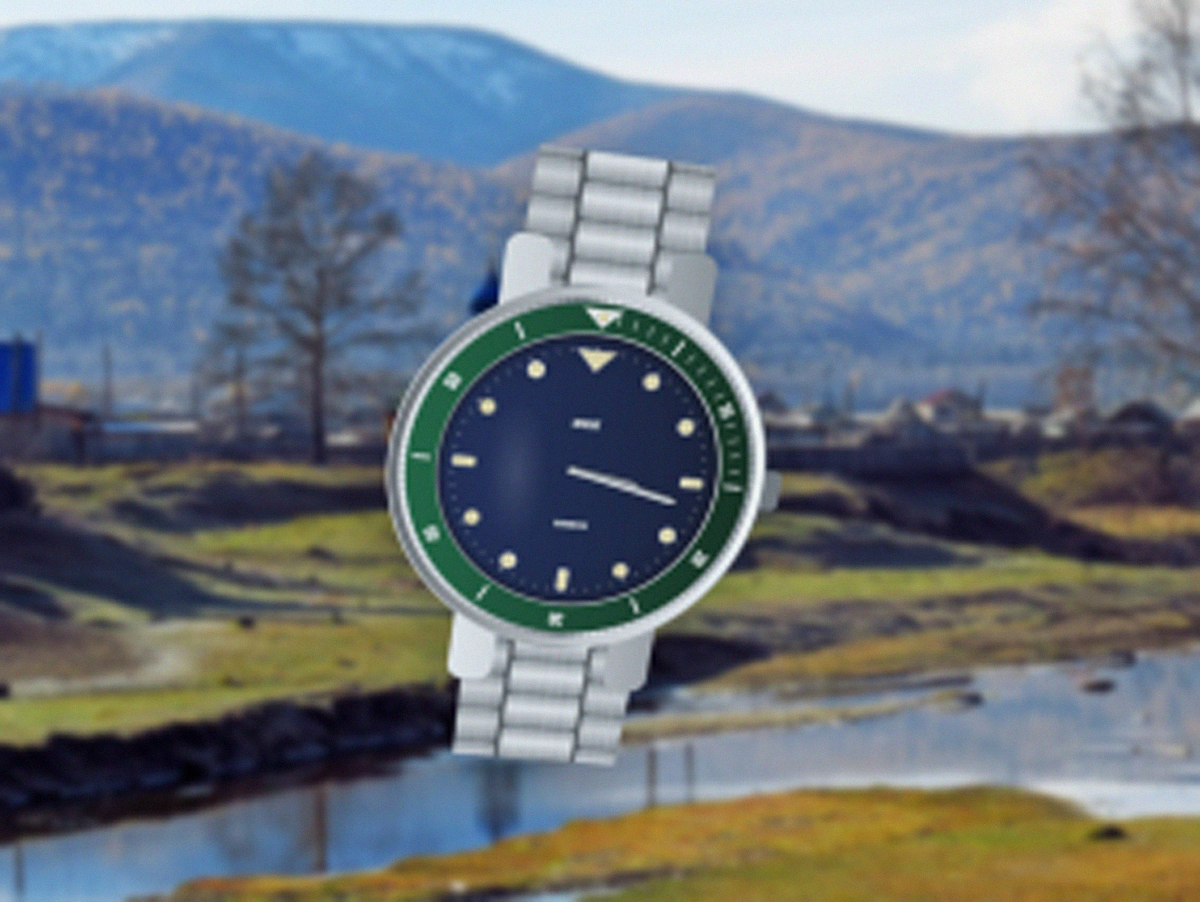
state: 3:17
